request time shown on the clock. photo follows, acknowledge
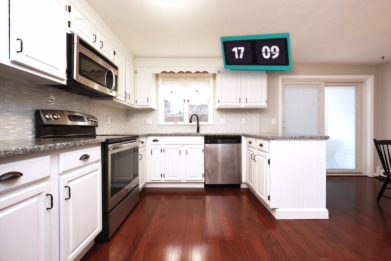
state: 17:09
